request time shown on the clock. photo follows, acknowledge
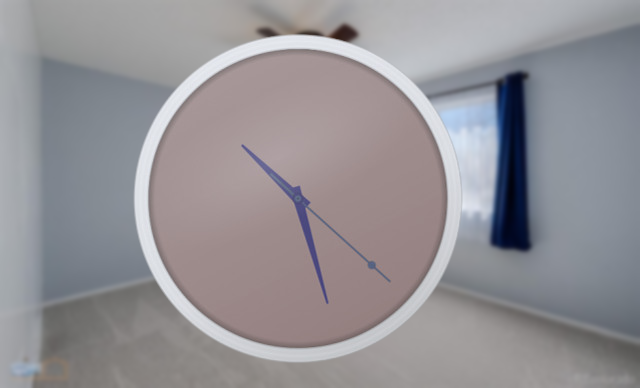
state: 10:27:22
